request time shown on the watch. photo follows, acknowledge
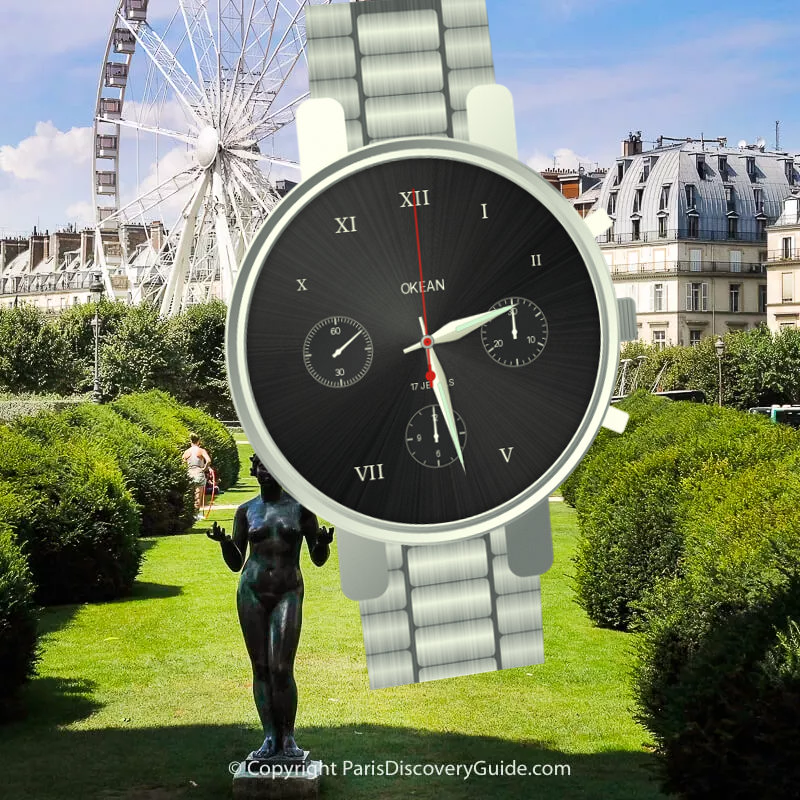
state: 2:28:09
